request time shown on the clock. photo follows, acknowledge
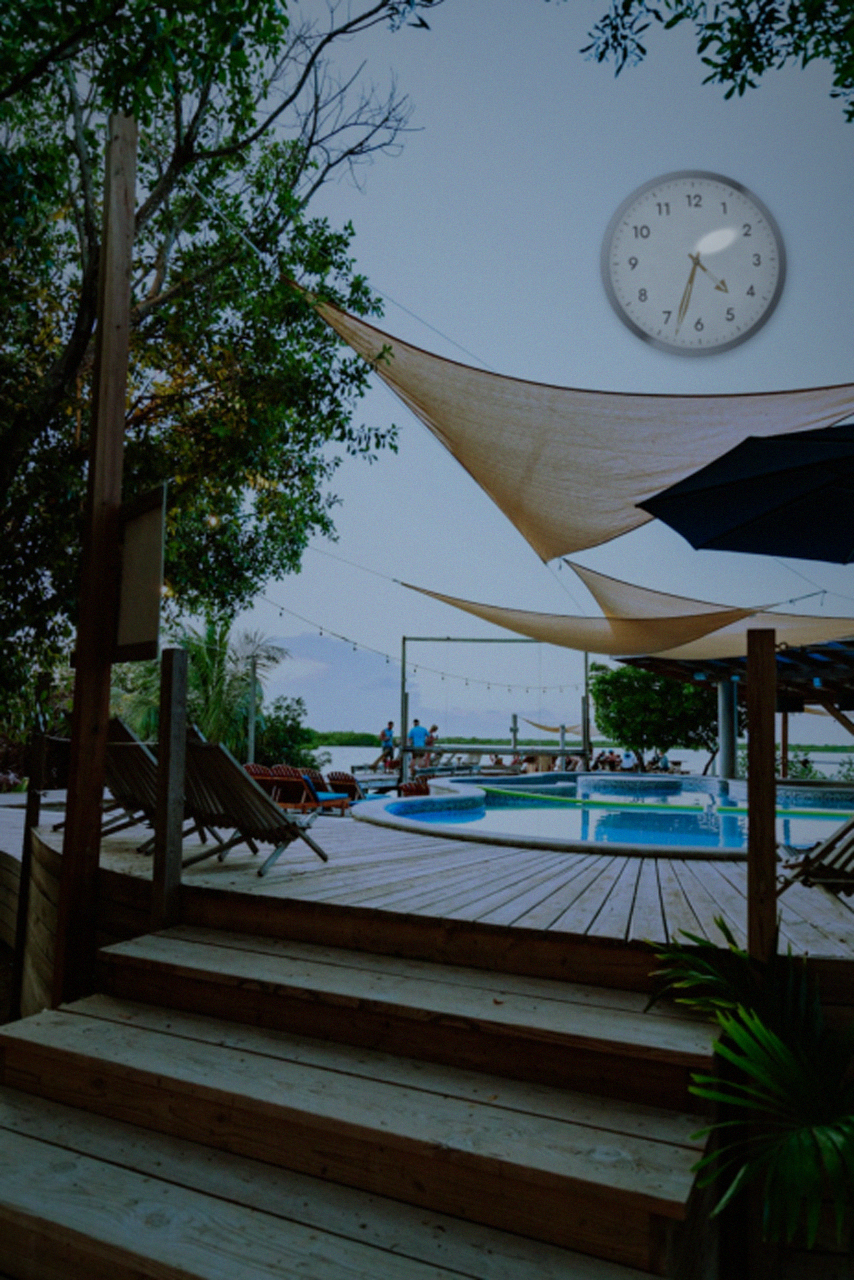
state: 4:33
